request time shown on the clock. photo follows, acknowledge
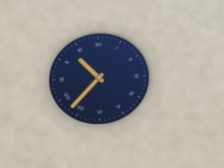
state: 10:37
